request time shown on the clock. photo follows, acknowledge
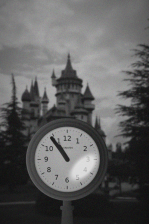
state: 10:54
